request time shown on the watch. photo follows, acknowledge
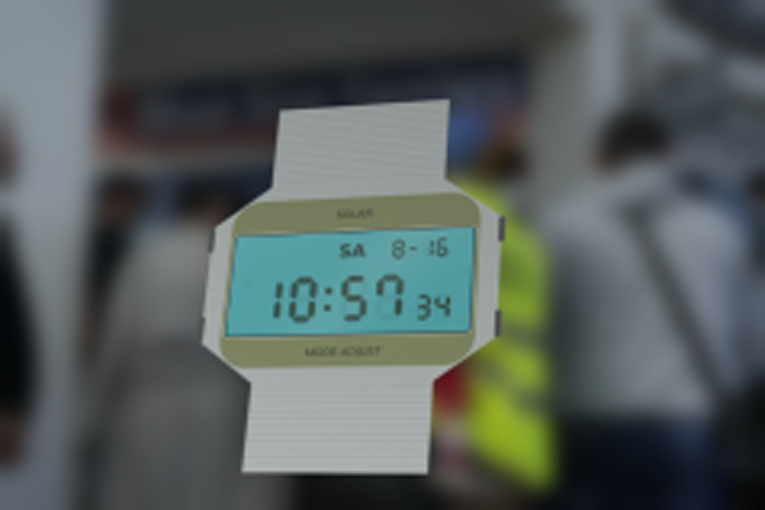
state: 10:57:34
